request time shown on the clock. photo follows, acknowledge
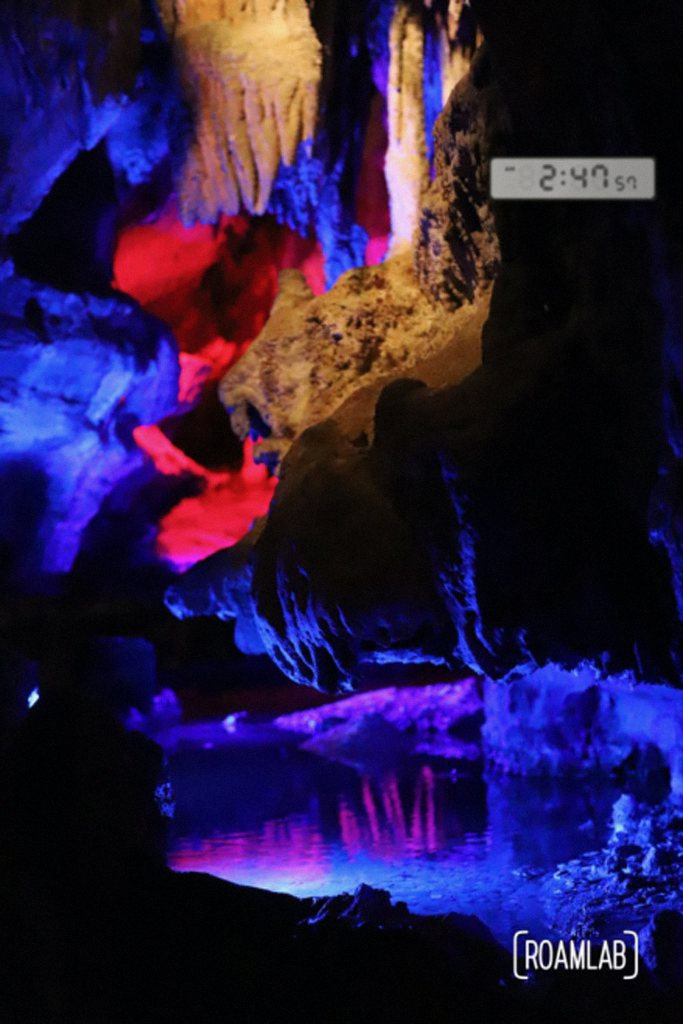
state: 2:47:57
